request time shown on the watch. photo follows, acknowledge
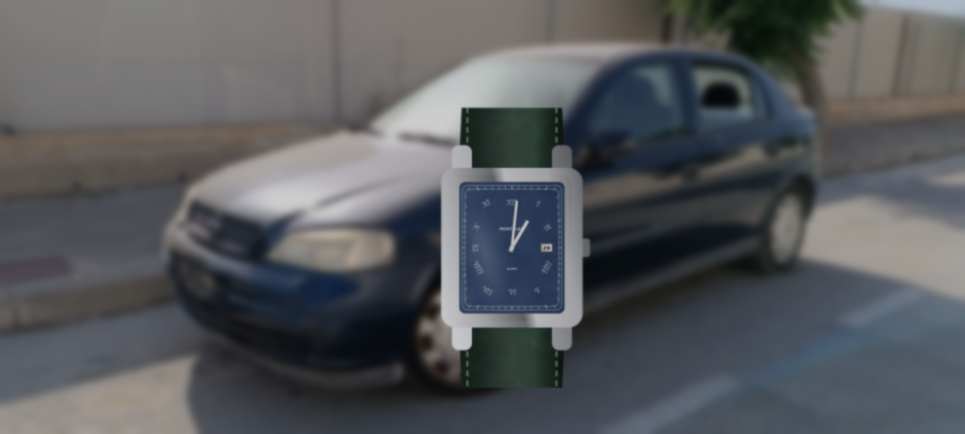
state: 1:01
